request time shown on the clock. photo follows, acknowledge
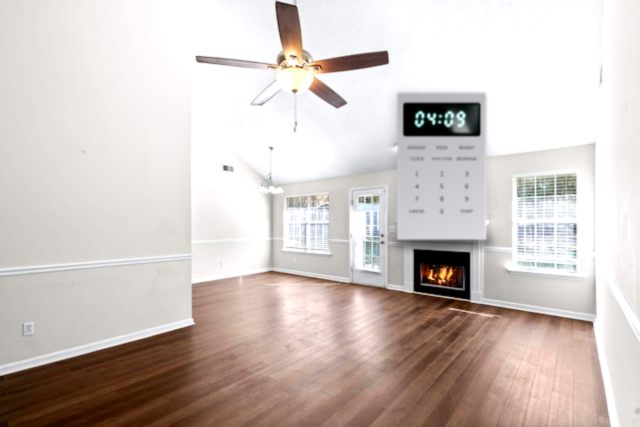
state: 4:09
